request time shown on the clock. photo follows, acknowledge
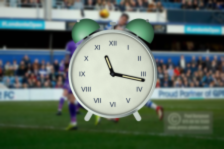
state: 11:17
